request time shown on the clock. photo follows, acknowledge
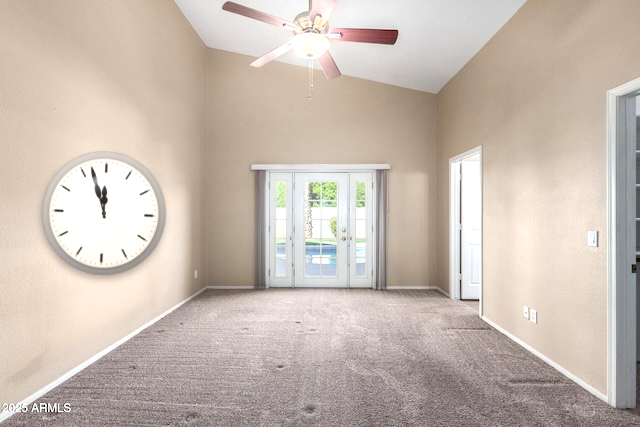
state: 11:57
